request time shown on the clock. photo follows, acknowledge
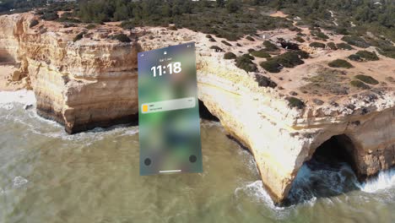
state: 11:18
